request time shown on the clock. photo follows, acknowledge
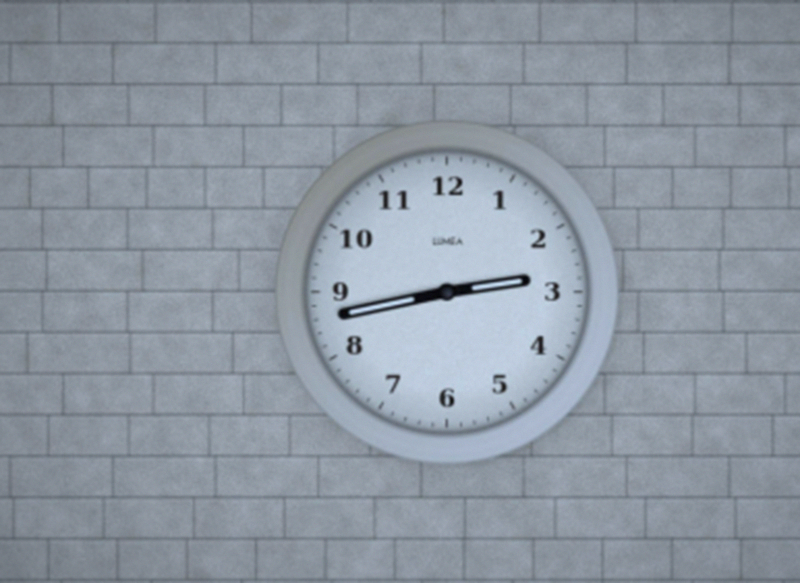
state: 2:43
